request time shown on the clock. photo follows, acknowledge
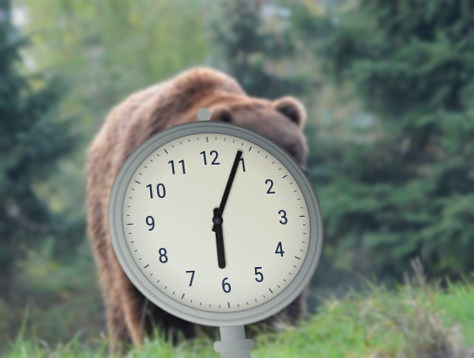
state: 6:04
